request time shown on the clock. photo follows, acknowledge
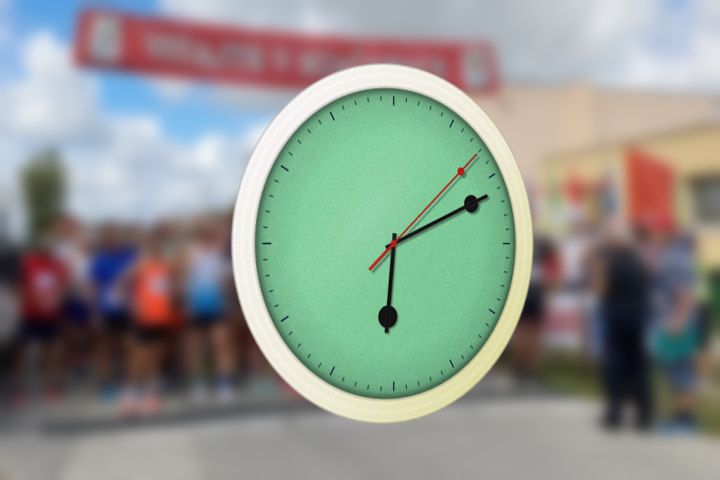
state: 6:11:08
